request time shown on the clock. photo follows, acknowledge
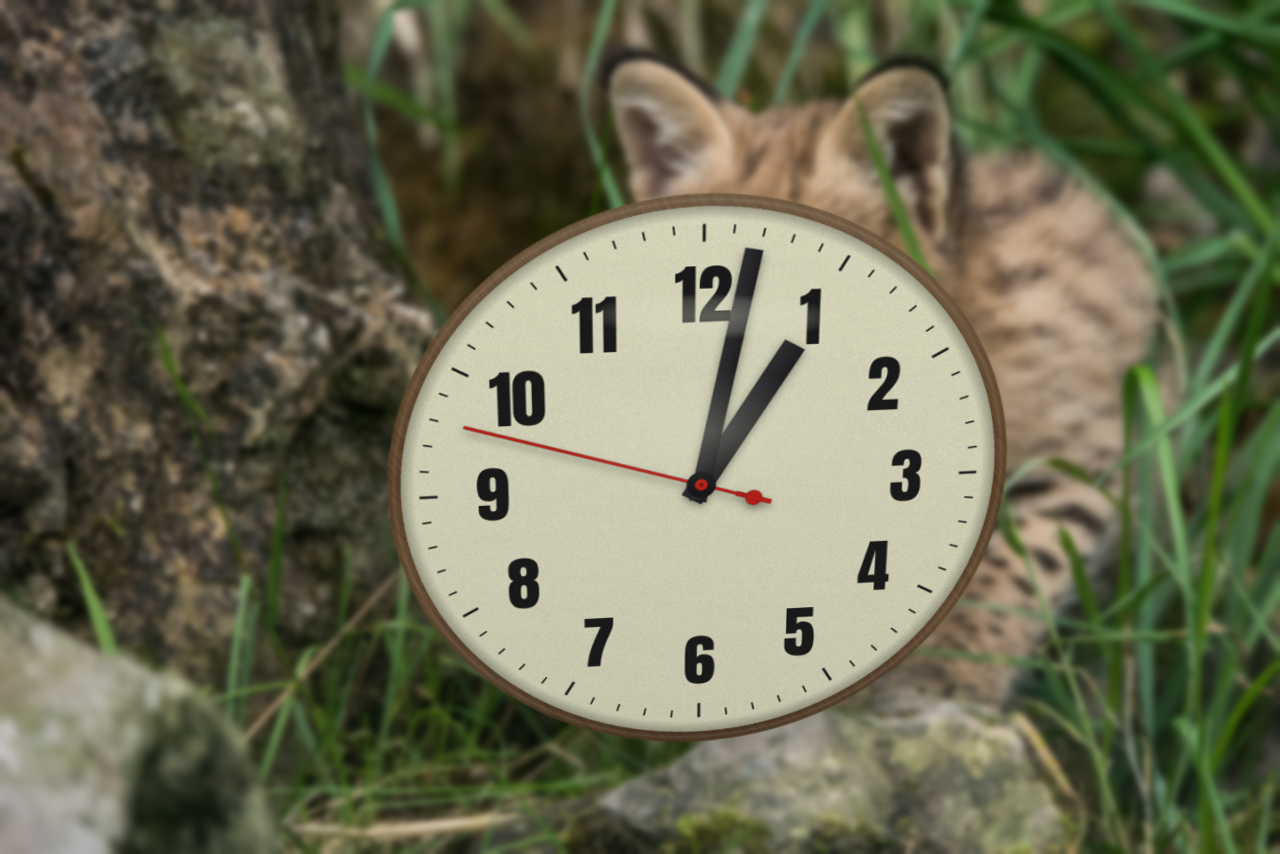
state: 1:01:48
